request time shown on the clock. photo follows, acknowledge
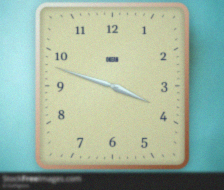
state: 3:48
